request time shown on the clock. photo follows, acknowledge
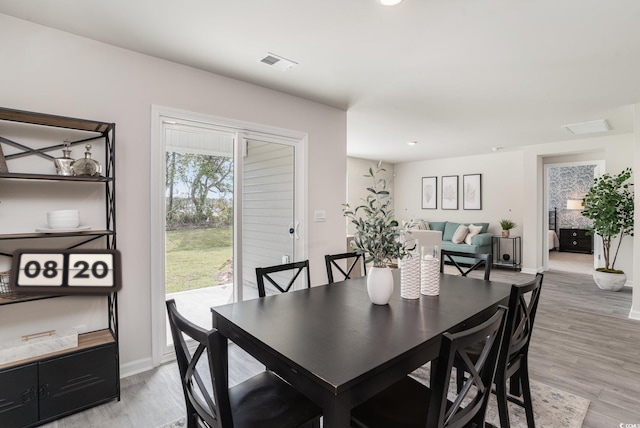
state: 8:20
